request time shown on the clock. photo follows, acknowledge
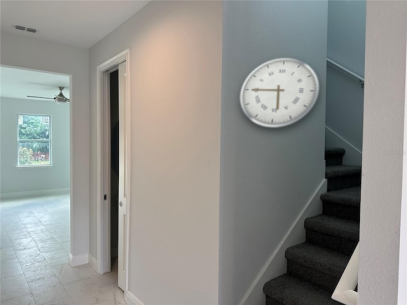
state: 5:45
